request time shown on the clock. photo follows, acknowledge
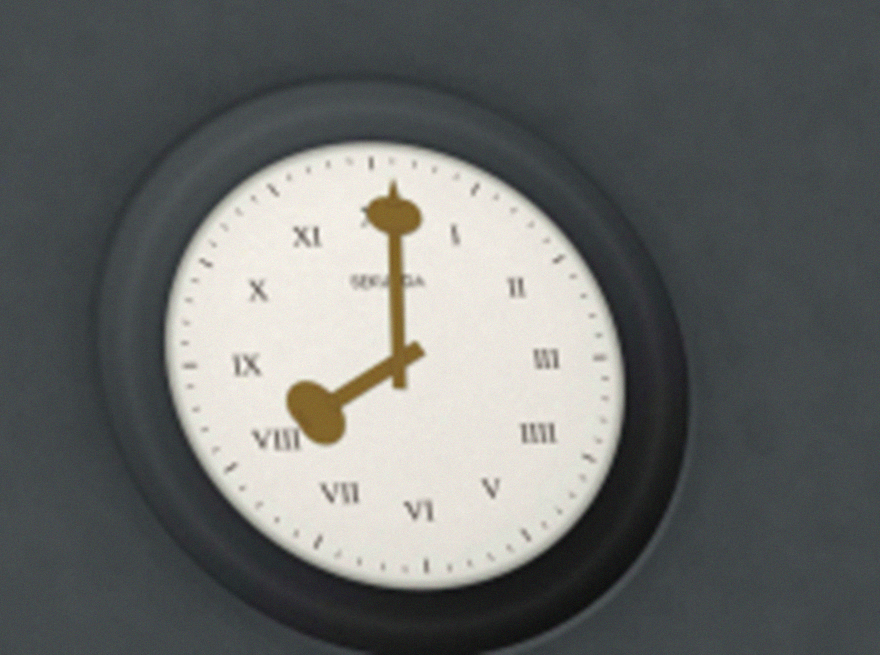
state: 8:01
